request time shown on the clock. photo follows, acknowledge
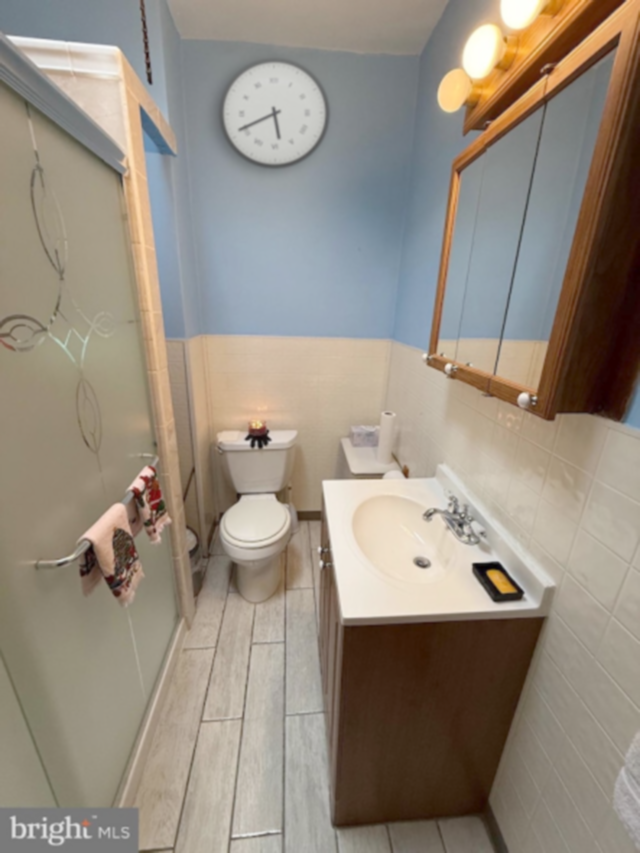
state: 5:41
